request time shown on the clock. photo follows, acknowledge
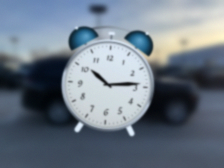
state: 10:14
